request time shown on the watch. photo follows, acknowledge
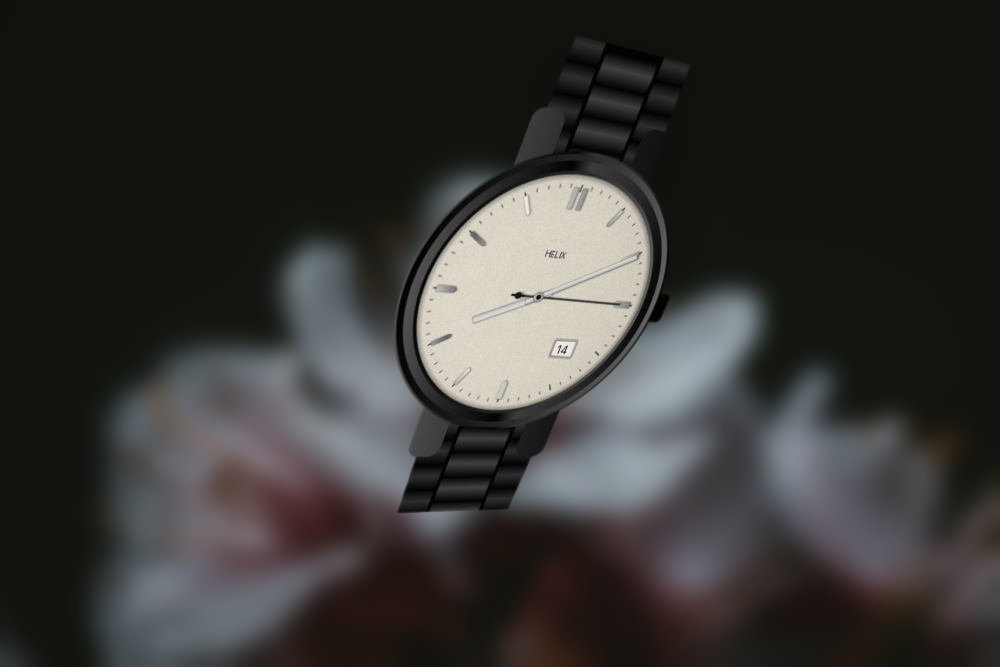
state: 8:10:15
